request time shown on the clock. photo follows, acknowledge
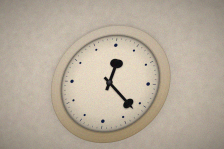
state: 12:22
